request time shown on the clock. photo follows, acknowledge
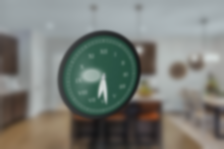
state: 6:29
